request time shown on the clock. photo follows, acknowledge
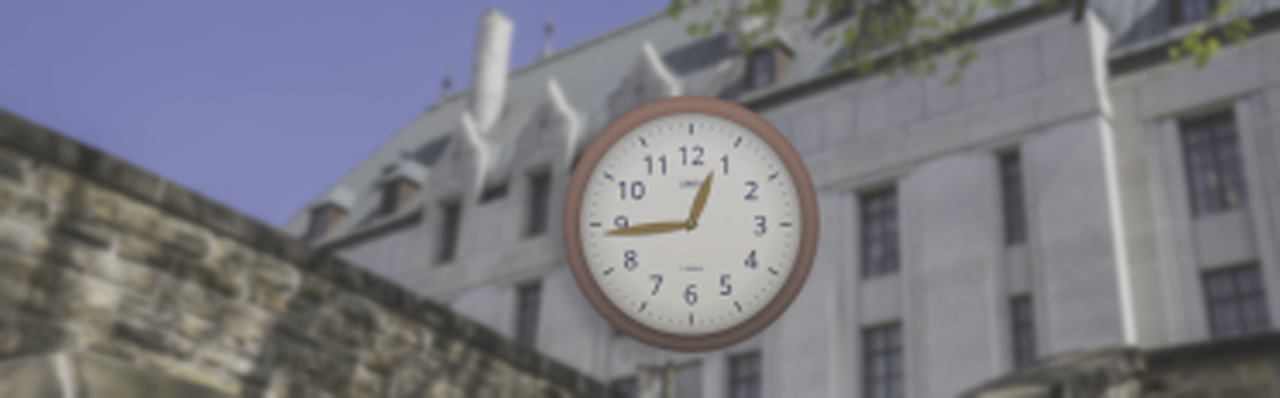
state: 12:44
